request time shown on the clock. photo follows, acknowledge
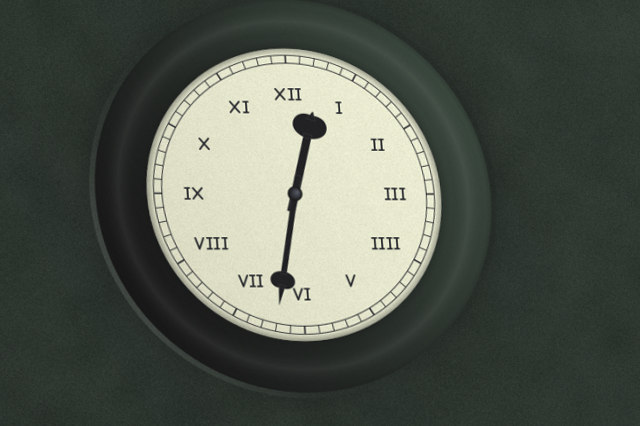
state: 12:32
